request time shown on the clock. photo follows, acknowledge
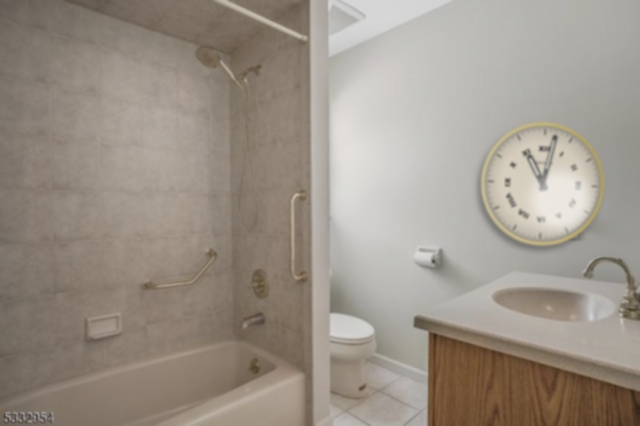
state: 11:02
